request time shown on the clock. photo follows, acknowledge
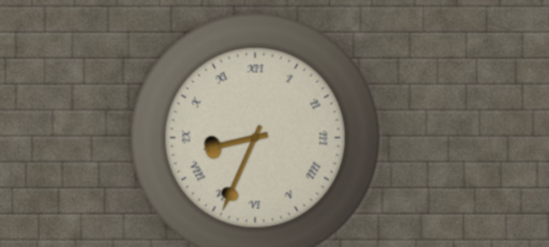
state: 8:34
